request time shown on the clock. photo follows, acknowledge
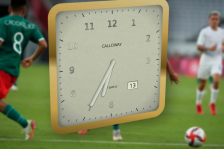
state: 6:35
